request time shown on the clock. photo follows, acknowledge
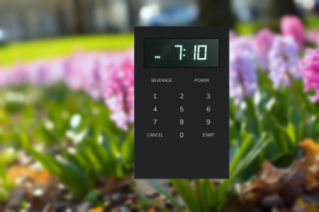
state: 7:10
